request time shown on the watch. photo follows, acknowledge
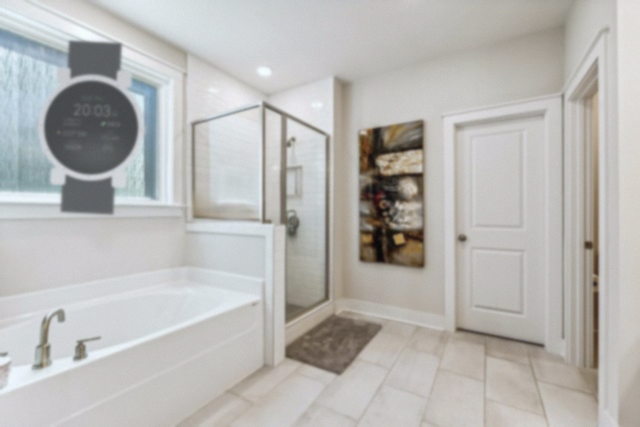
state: 20:03
